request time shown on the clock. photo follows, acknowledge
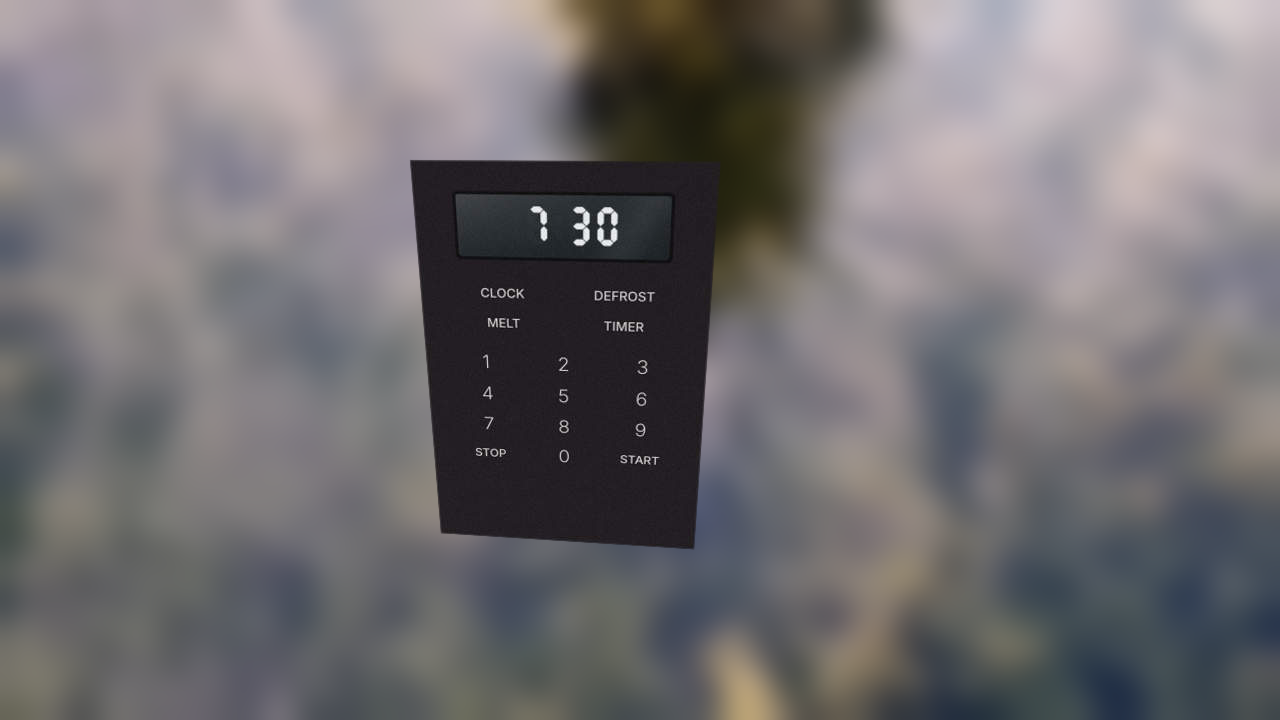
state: 7:30
